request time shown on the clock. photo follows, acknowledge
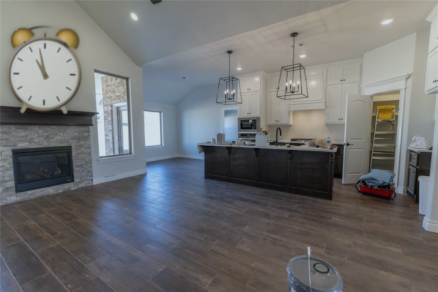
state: 10:58
